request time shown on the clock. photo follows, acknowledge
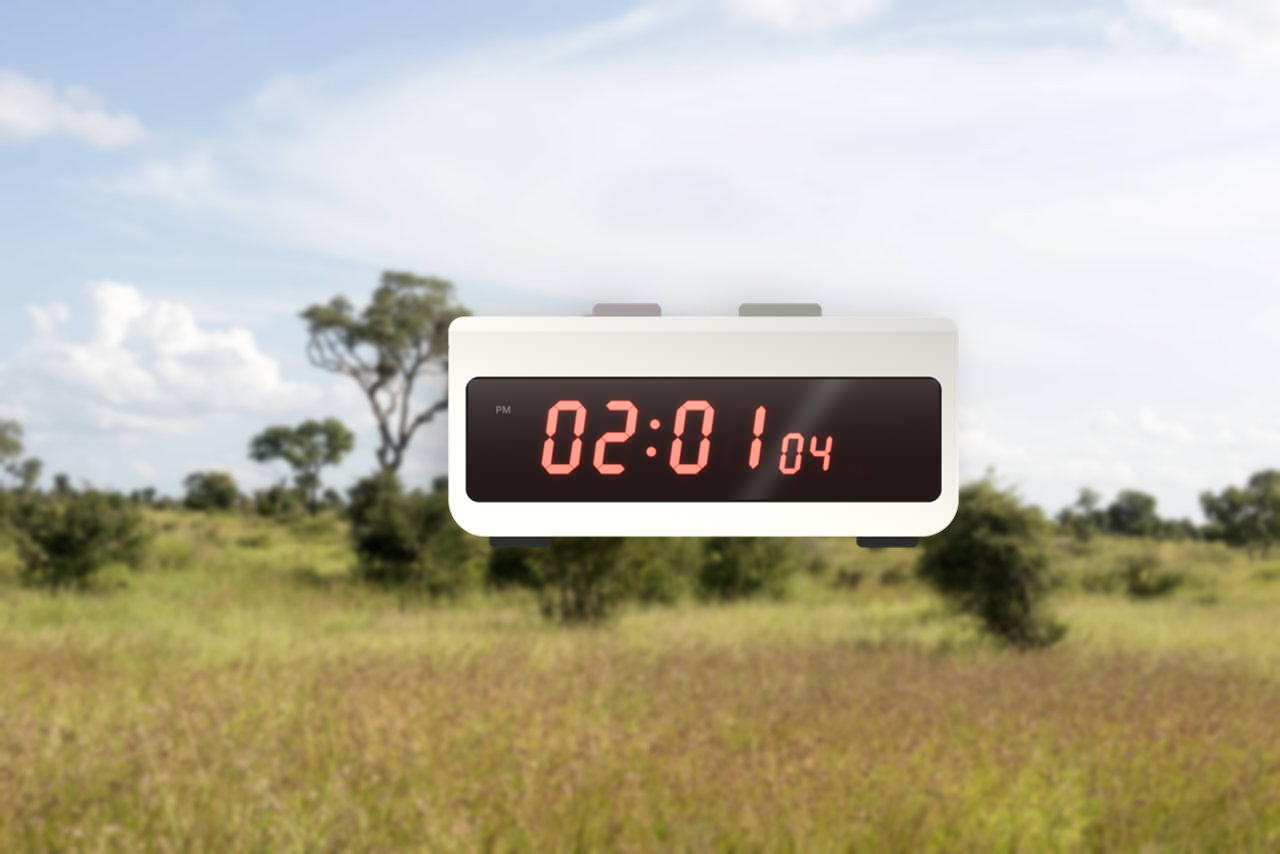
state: 2:01:04
